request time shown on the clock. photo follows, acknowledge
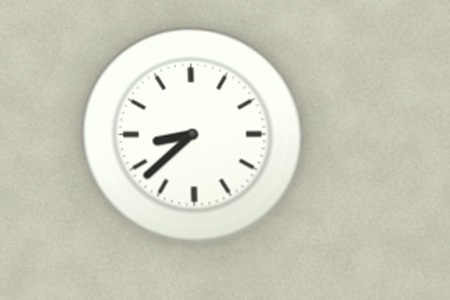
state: 8:38
